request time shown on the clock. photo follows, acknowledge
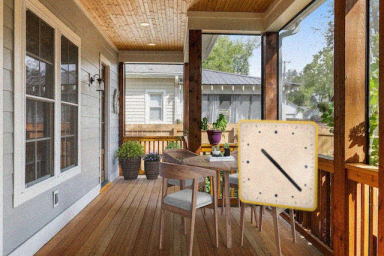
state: 10:22
